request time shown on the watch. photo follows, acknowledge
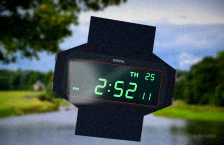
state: 2:52:11
